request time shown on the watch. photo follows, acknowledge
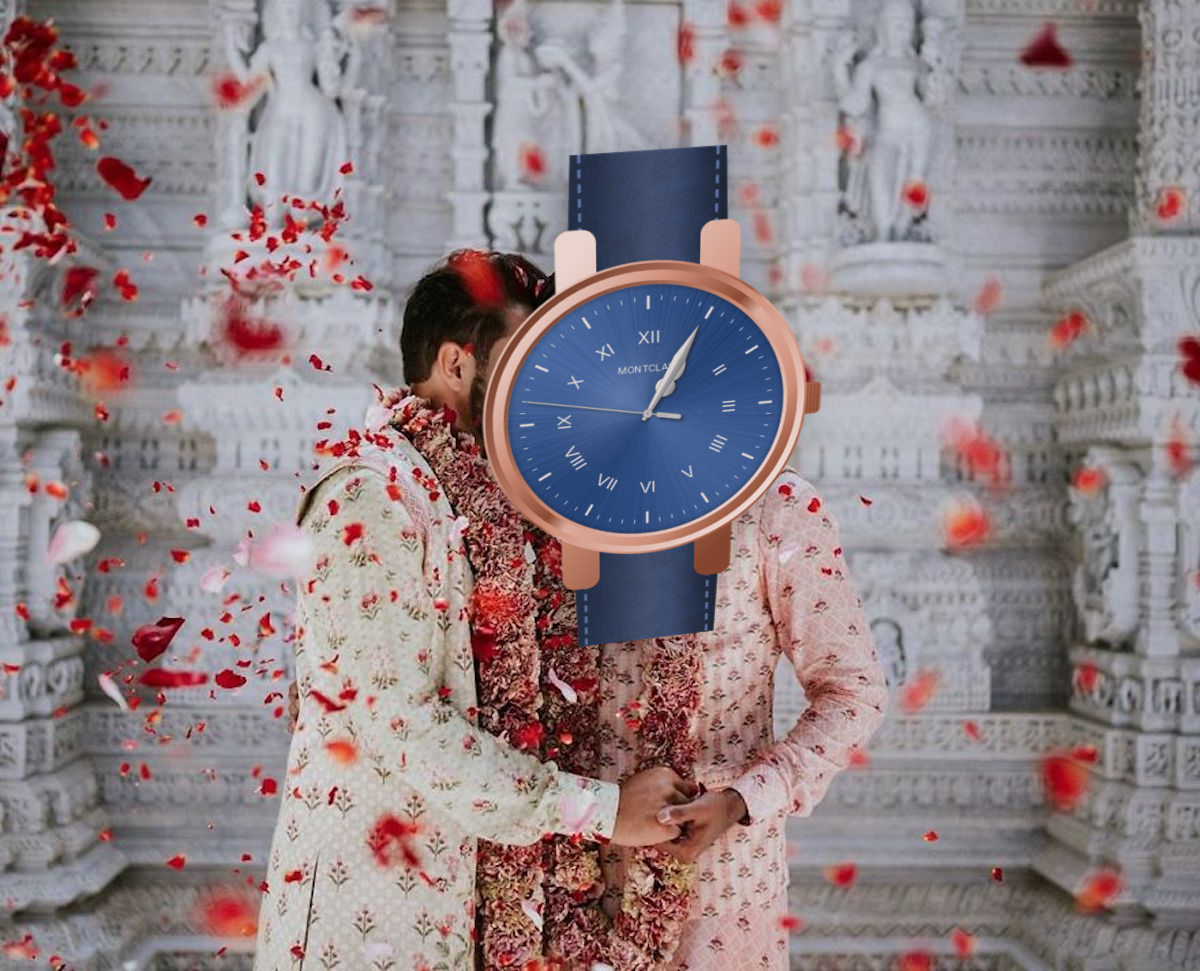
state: 1:04:47
